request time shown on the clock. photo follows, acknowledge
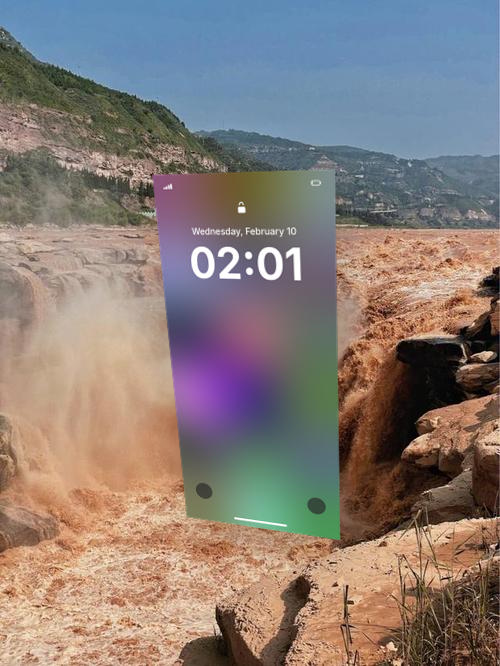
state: 2:01
